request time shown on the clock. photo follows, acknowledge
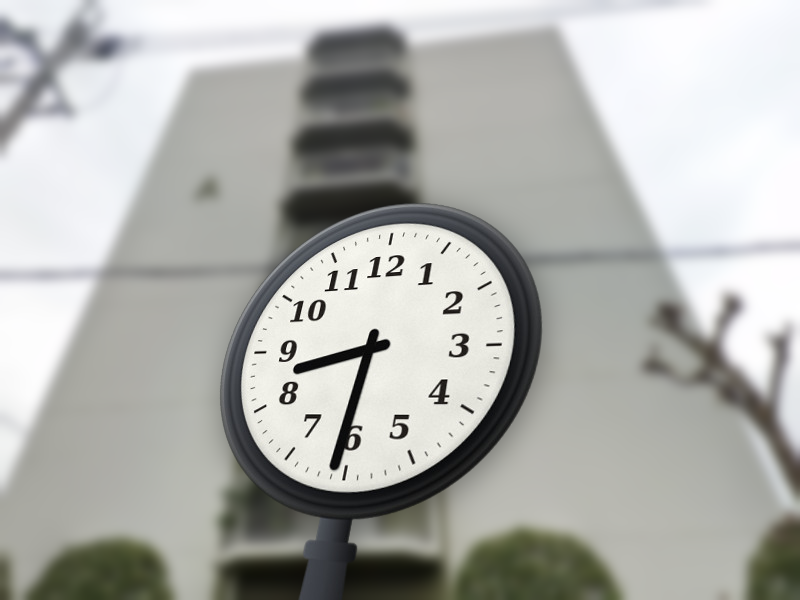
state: 8:31
